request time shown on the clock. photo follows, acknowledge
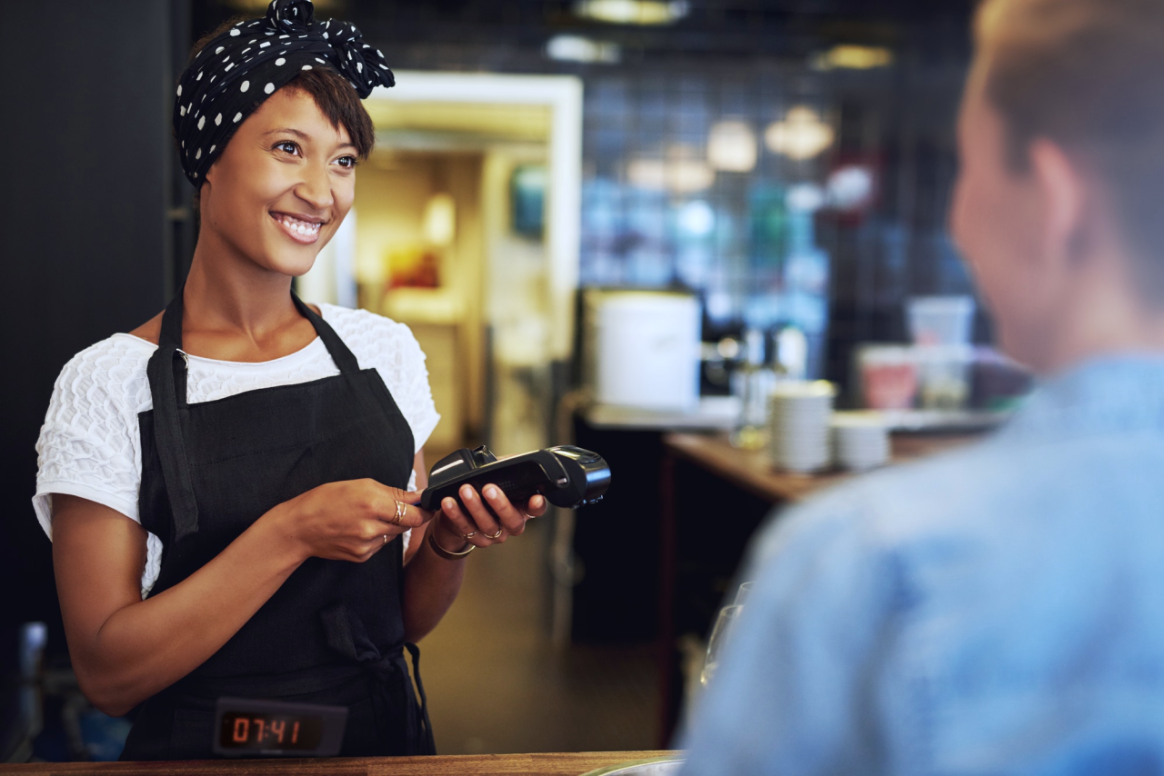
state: 7:41
